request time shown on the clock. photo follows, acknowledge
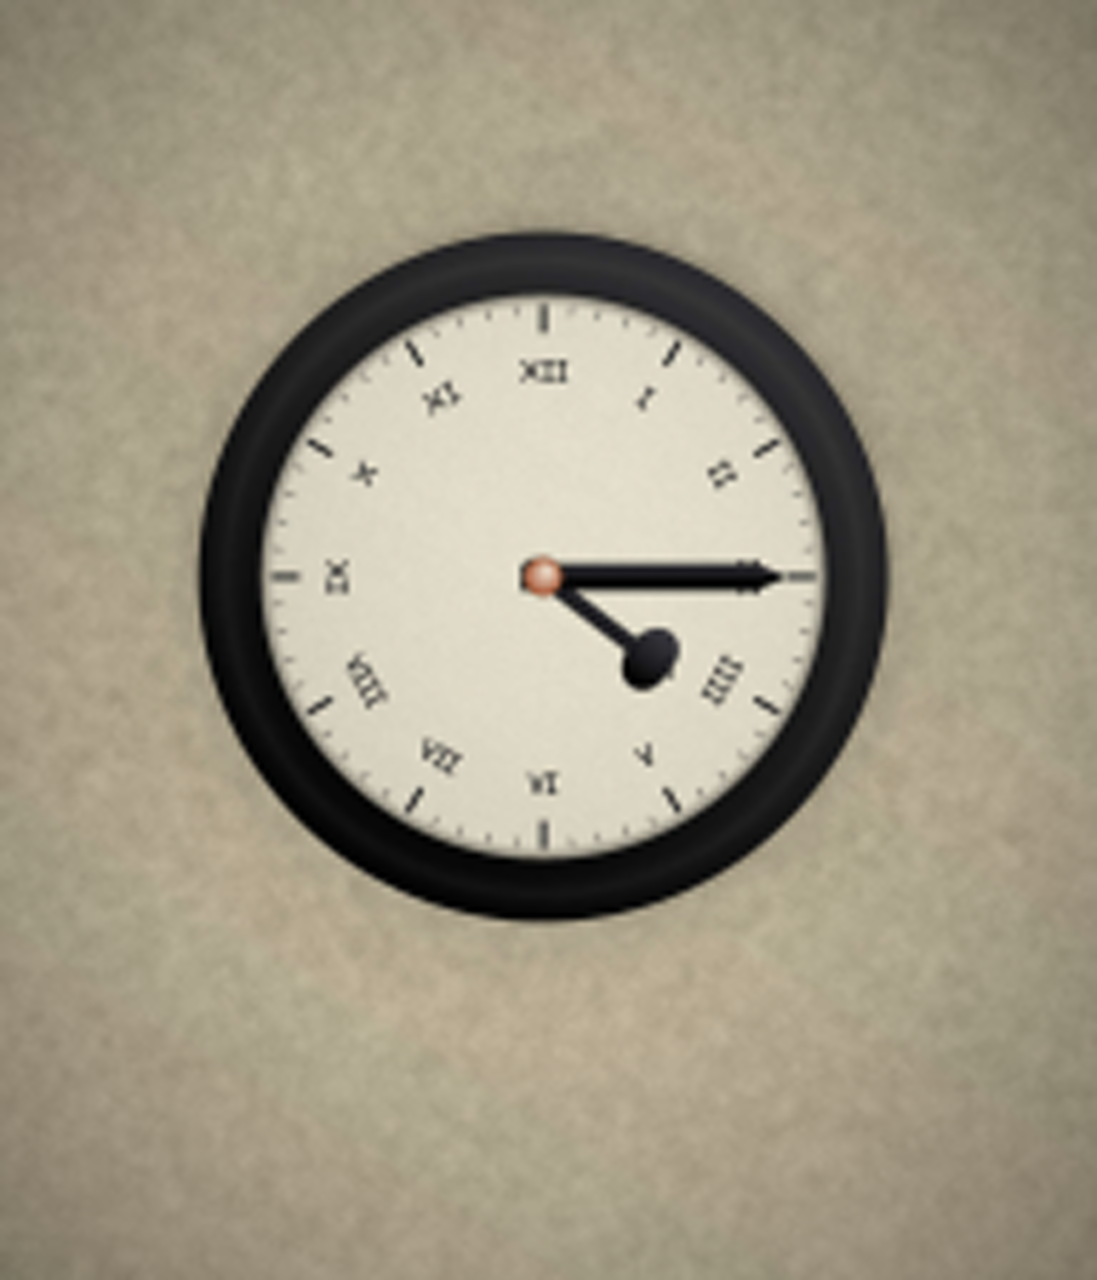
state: 4:15
